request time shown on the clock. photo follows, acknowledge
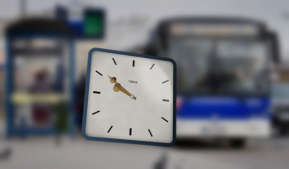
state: 9:51
